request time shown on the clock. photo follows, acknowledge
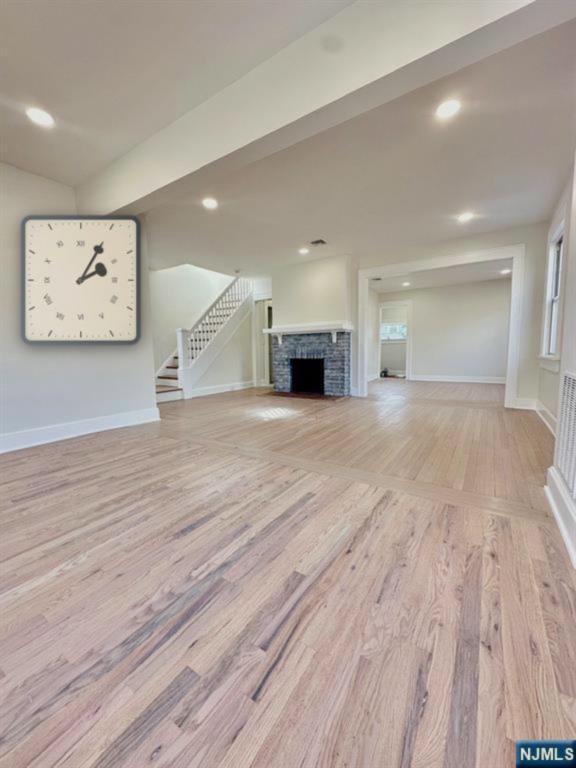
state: 2:05
